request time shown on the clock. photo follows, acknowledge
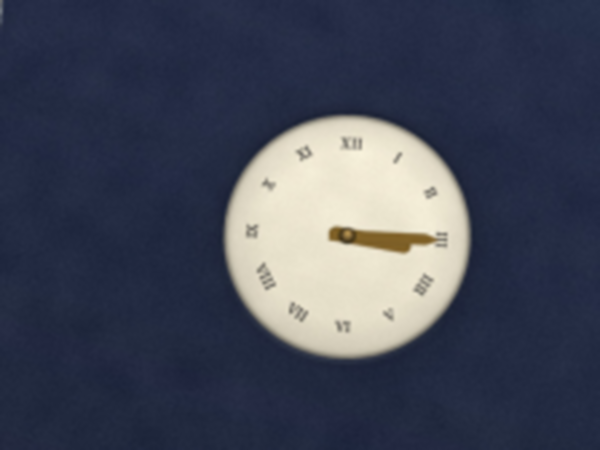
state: 3:15
